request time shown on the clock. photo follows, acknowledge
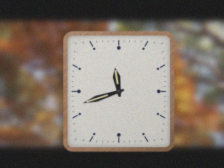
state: 11:42
